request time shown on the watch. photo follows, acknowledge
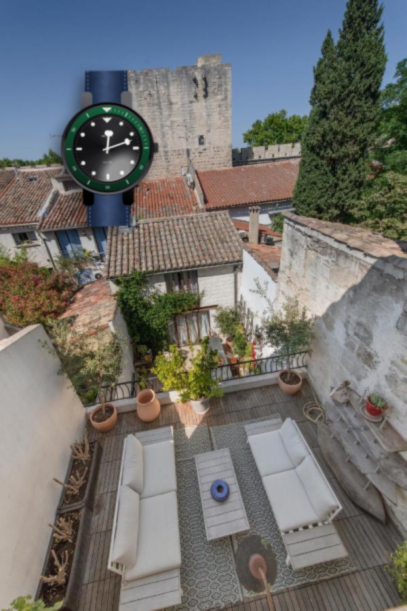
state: 12:12
